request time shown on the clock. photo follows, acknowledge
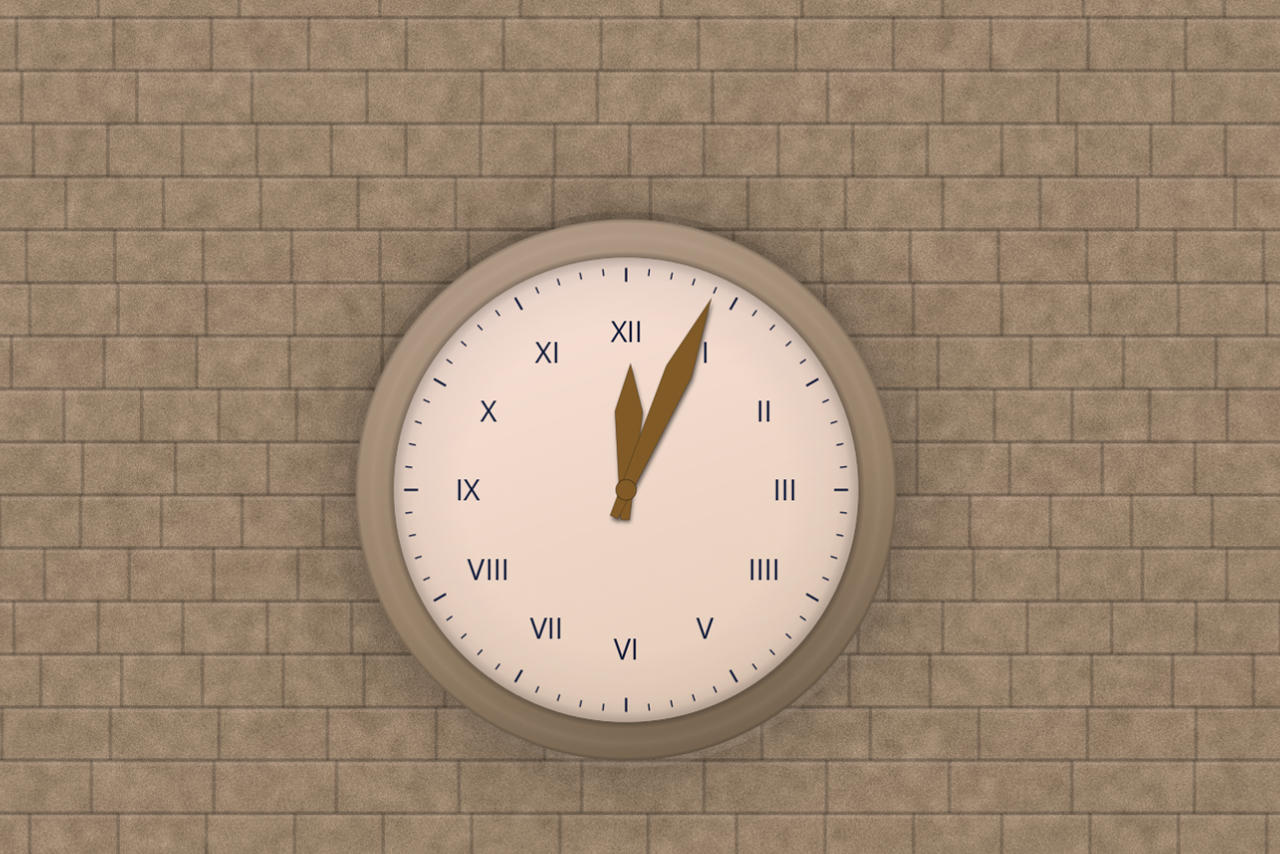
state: 12:04
